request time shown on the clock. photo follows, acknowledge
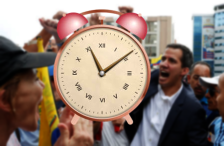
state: 11:09
